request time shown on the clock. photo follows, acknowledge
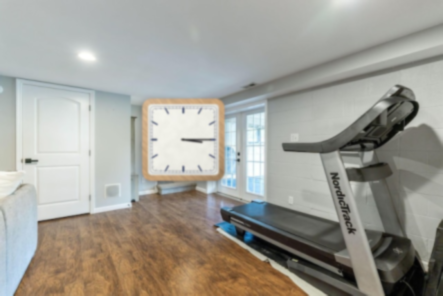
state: 3:15
